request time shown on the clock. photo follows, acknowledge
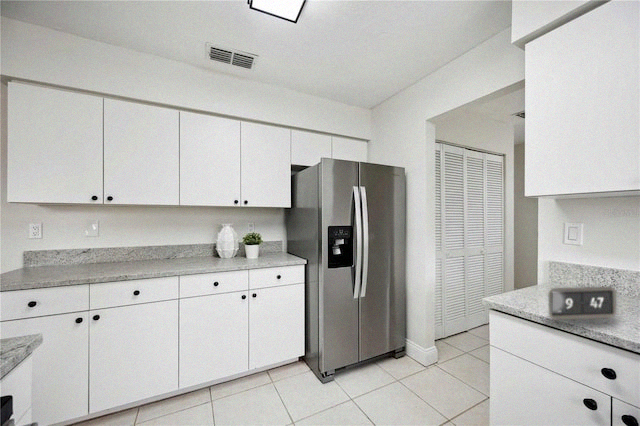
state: 9:47
